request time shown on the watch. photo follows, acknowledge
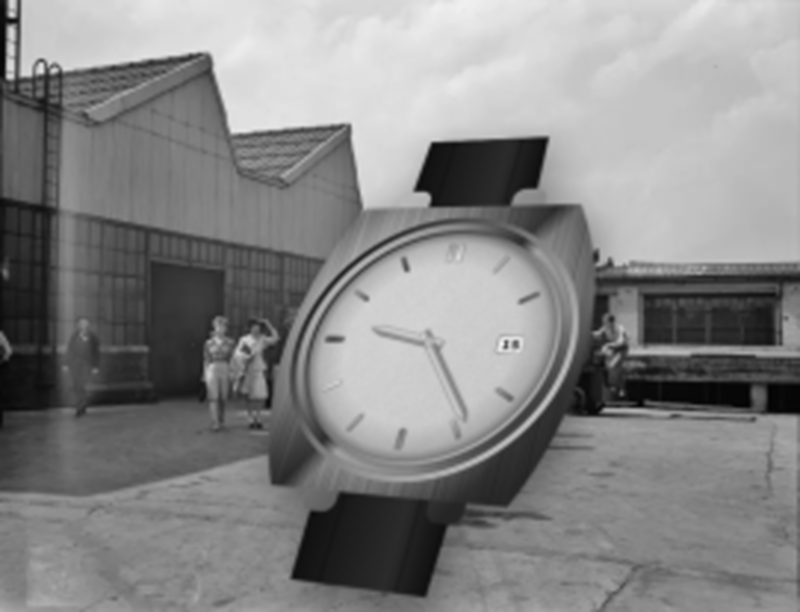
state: 9:24
